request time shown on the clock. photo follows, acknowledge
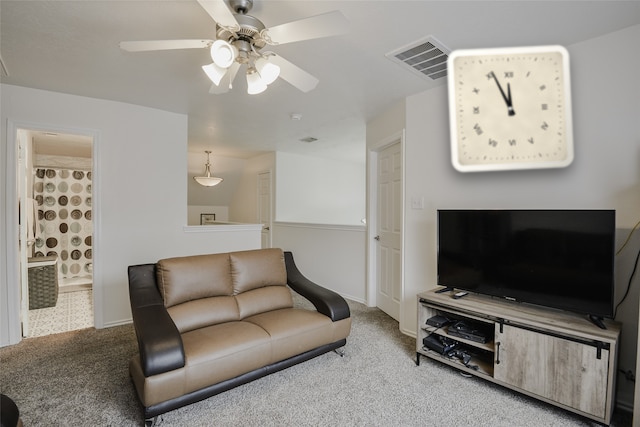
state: 11:56
